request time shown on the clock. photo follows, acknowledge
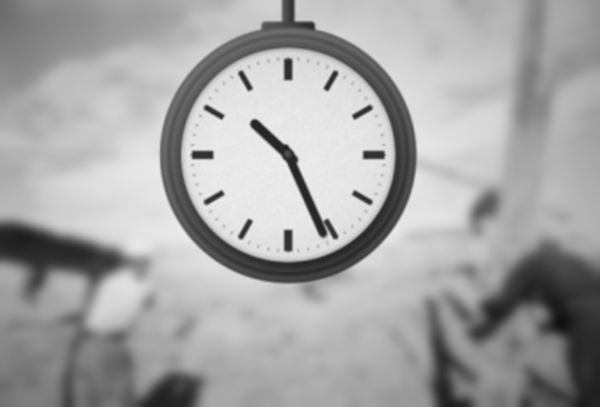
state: 10:26
